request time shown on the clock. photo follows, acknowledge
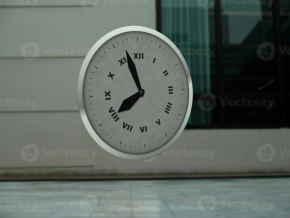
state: 7:57
